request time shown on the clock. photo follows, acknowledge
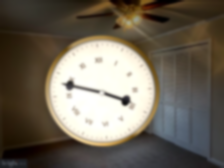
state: 3:48
